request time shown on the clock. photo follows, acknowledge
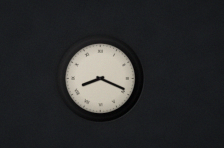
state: 8:19
